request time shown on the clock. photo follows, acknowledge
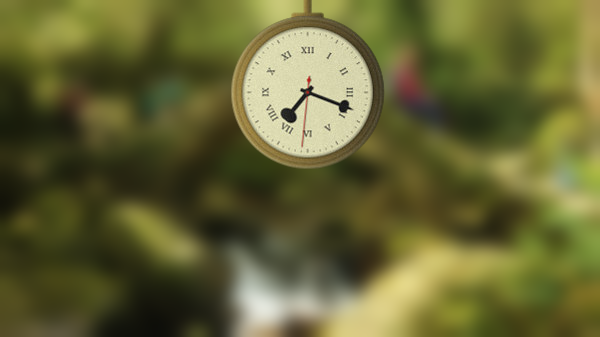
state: 7:18:31
